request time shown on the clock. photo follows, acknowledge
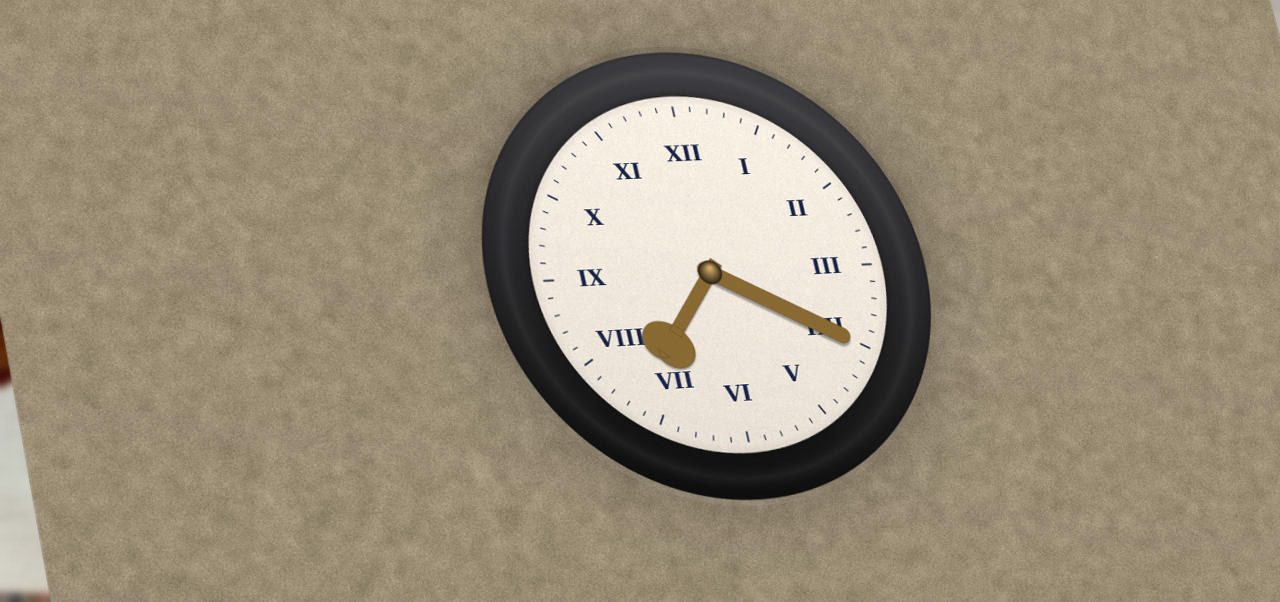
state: 7:20
